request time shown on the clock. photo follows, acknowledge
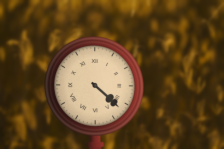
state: 4:22
